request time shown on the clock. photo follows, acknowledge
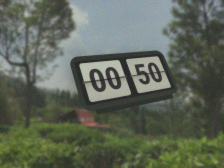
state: 0:50
